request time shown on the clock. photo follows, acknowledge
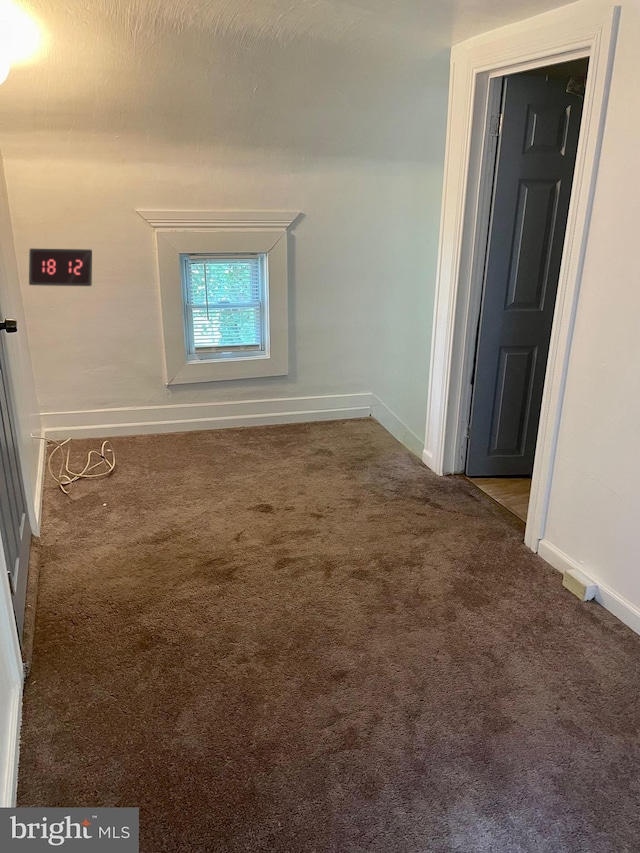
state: 18:12
